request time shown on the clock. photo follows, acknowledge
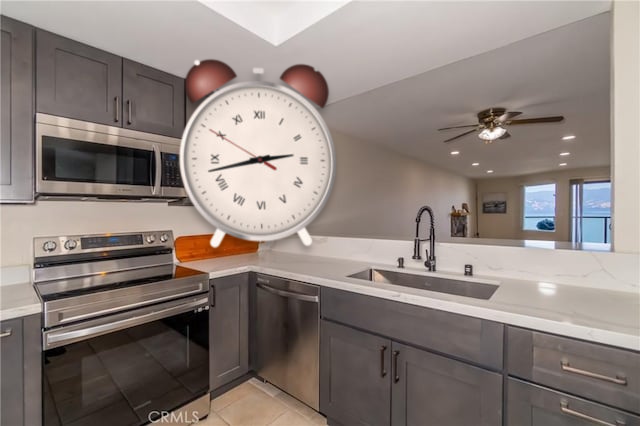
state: 2:42:50
